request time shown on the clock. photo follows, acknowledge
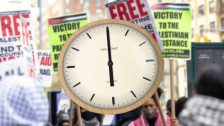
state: 6:00
